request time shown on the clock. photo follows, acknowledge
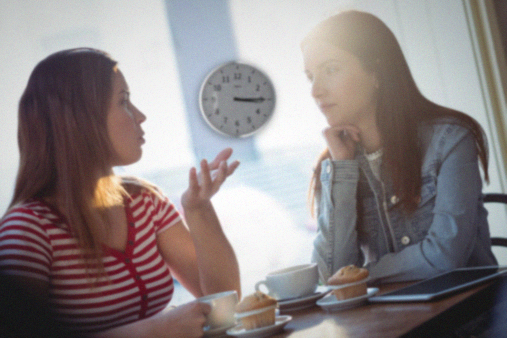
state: 3:15
